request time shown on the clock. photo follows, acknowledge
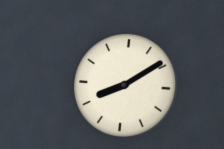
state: 8:09
